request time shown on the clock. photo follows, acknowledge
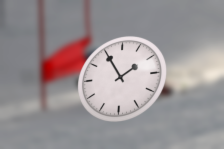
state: 1:55
